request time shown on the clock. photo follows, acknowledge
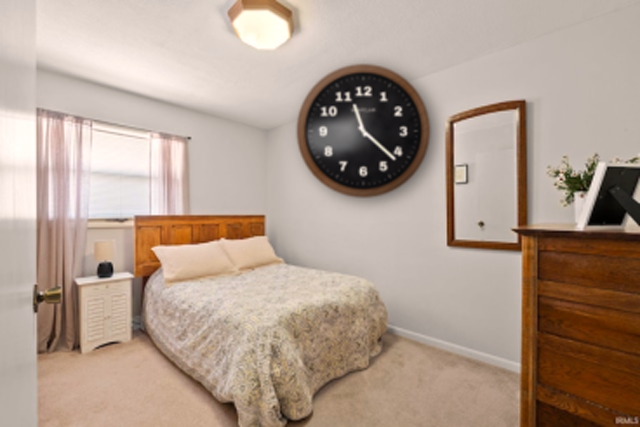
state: 11:22
